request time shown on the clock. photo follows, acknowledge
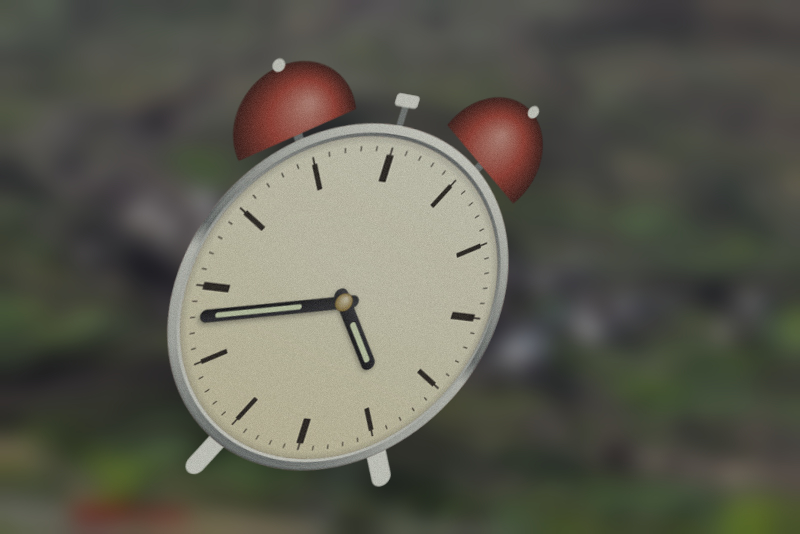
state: 4:43
